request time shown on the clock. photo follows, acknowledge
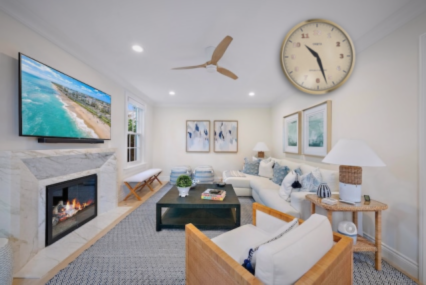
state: 10:27
